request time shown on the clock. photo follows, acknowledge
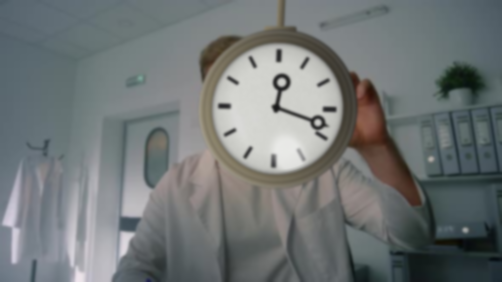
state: 12:18
